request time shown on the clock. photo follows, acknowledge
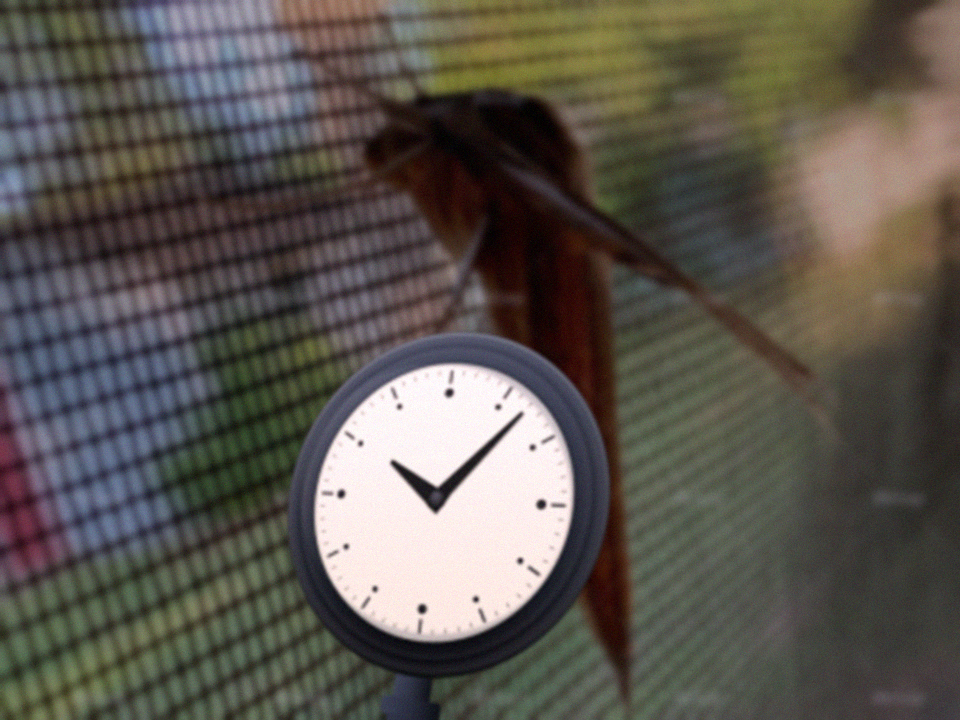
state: 10:07
